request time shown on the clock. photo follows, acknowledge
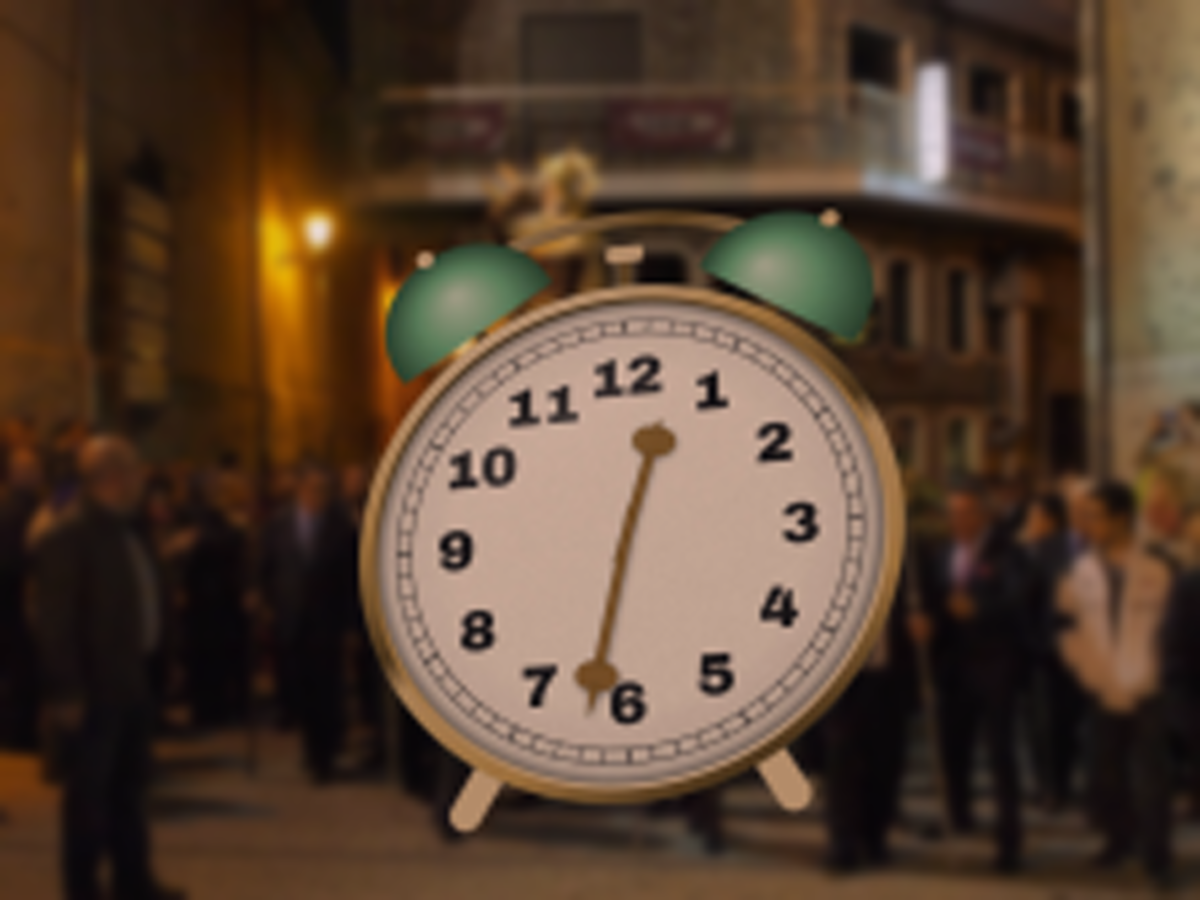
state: 12:32
